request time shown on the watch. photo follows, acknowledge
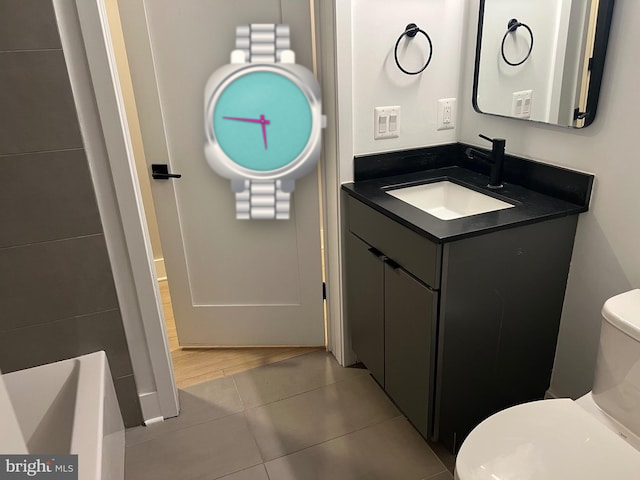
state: 5:46
